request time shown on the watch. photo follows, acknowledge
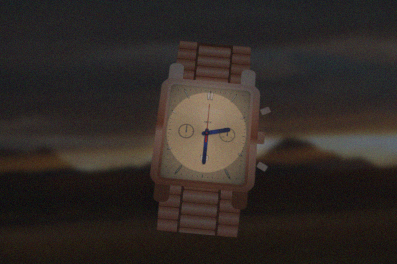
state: 2:30
